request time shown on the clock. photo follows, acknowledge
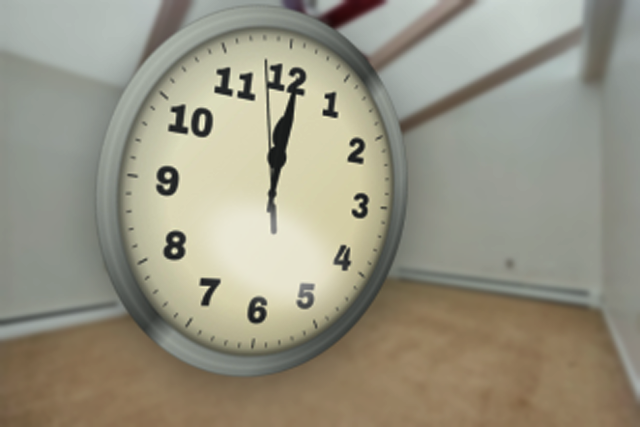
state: 12:00:58
